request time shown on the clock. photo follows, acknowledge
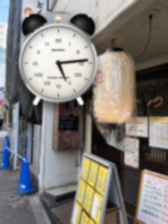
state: 5:14
